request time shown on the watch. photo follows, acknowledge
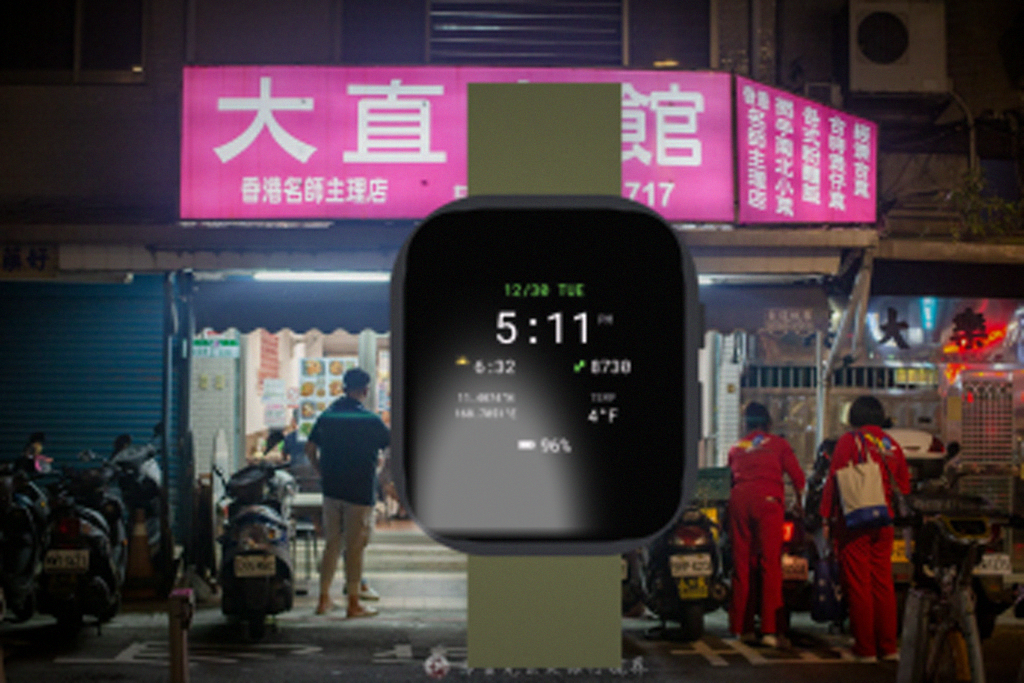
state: 5:11
